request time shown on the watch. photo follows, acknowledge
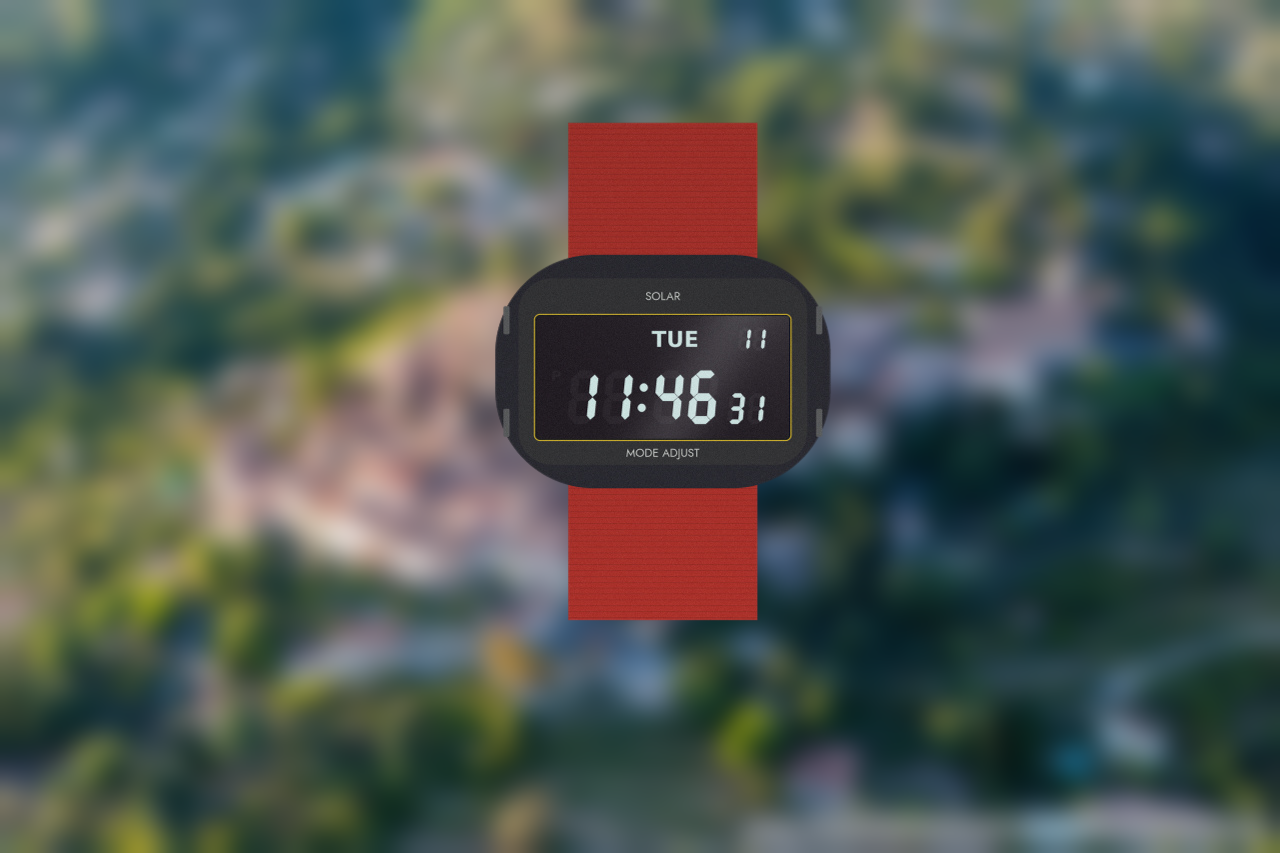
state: 11:46:31
